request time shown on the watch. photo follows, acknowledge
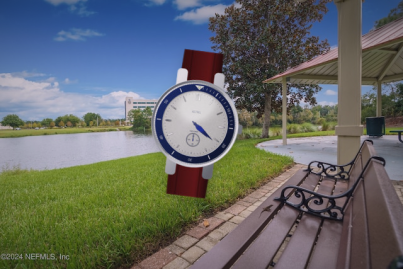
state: 4:21
